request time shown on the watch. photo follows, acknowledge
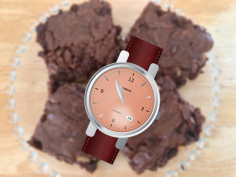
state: 10:53
